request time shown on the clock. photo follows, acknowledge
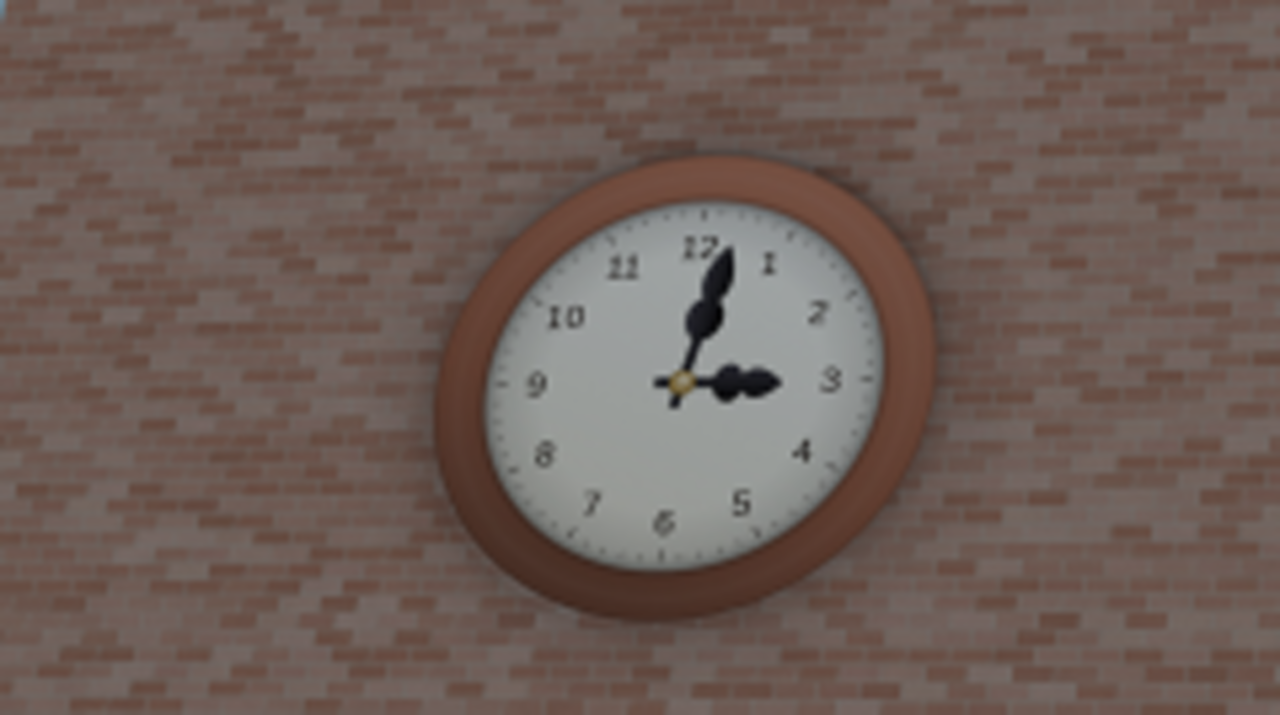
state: 3:02
